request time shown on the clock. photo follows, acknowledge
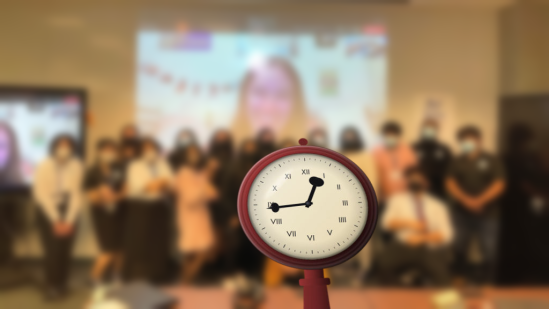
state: 12:44
